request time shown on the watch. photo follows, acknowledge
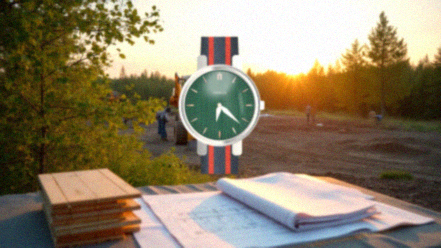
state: 6:22
